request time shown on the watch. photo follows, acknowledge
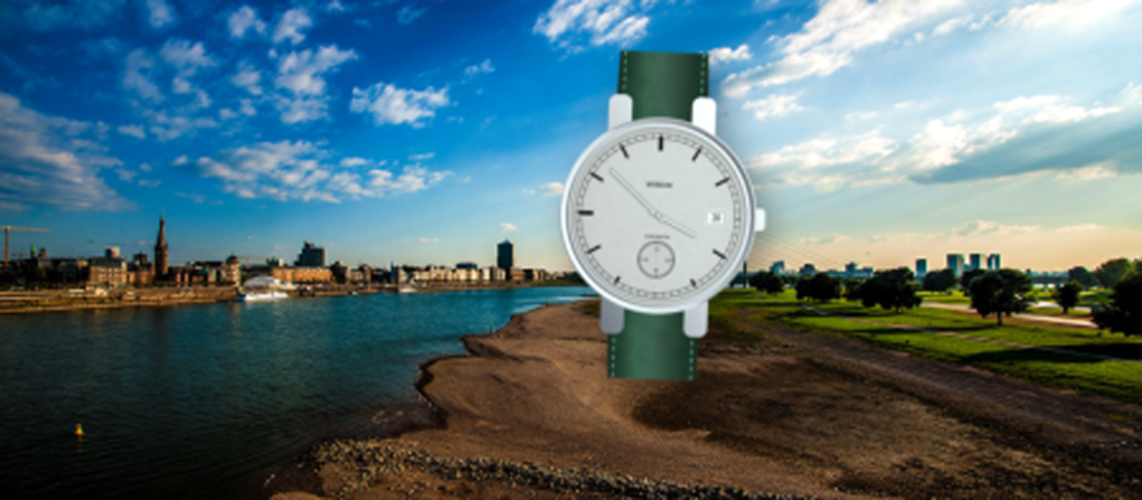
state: 3:52
